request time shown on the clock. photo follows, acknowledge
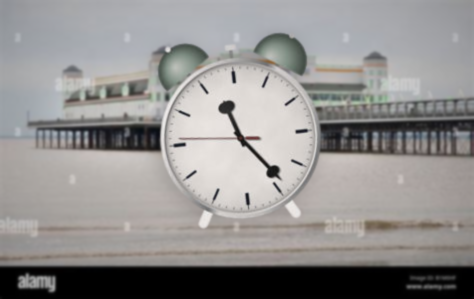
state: 11:23:46
